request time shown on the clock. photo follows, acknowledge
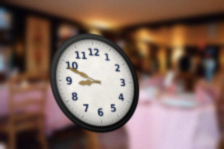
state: 8:49
